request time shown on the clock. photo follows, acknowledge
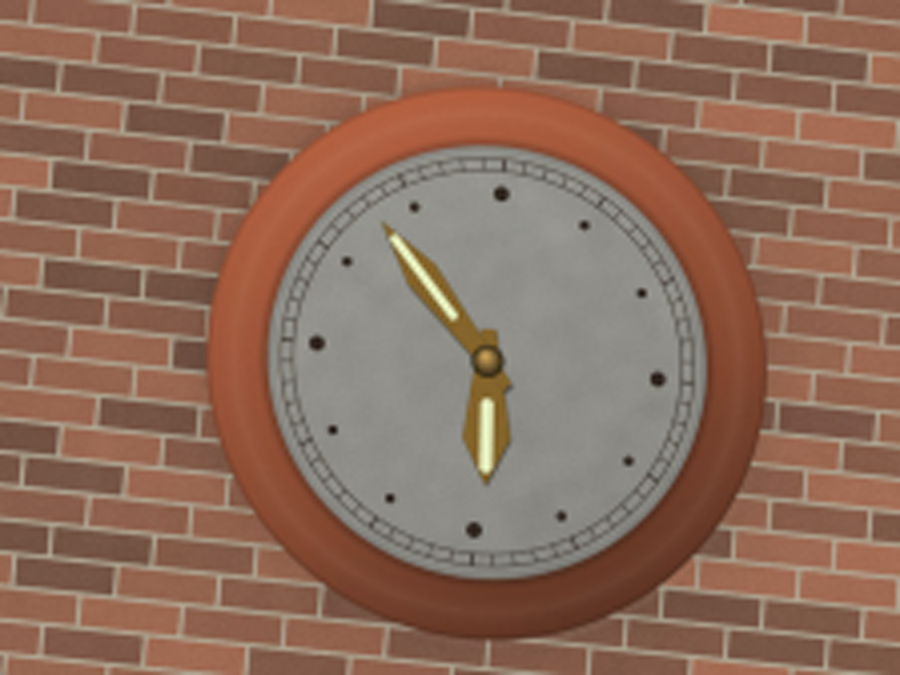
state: 5:53
